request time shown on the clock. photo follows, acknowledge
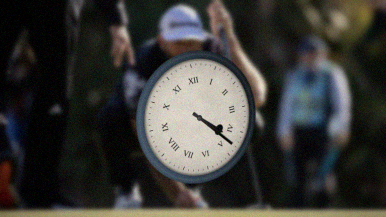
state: 4:23
